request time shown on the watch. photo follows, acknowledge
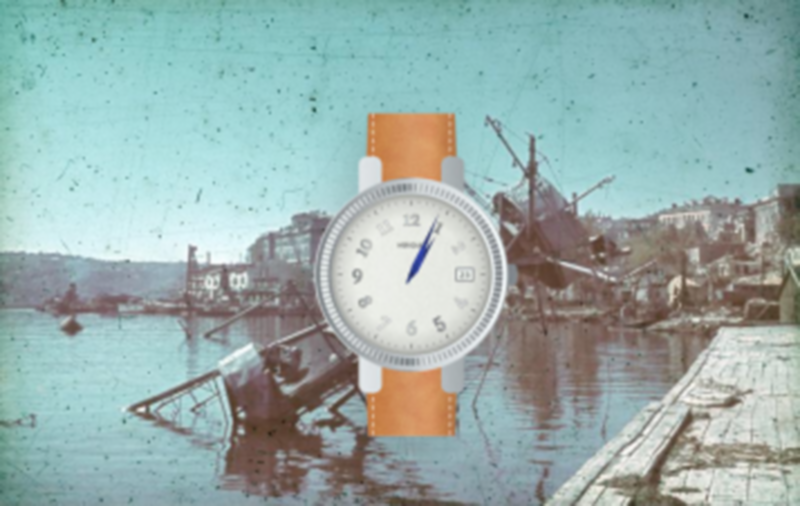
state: 1:04
